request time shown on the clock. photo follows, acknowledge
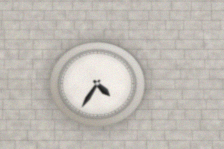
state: 4:35
